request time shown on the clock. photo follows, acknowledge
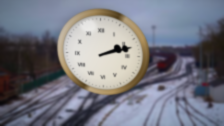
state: 2:12
